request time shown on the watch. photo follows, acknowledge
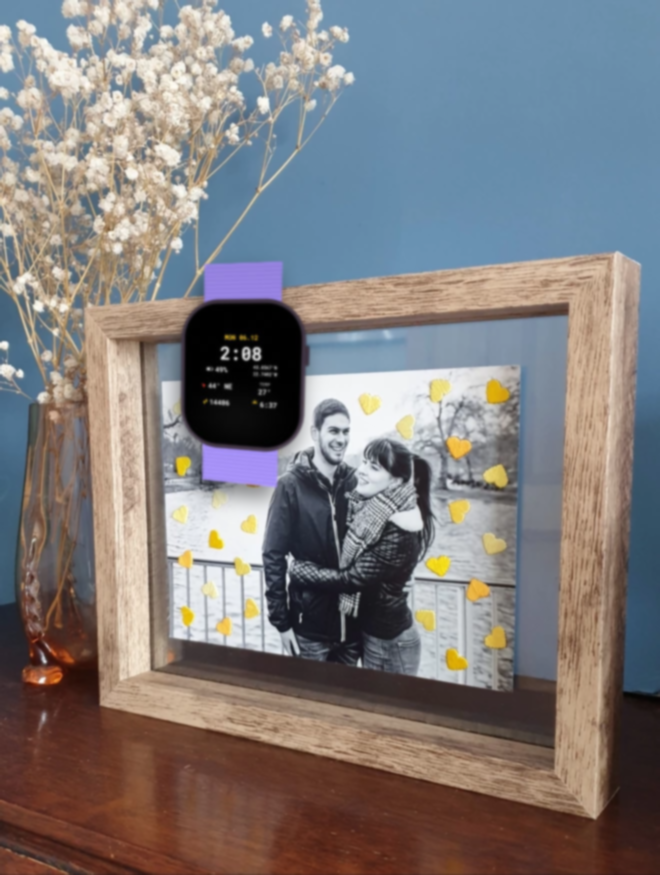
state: 2:08
